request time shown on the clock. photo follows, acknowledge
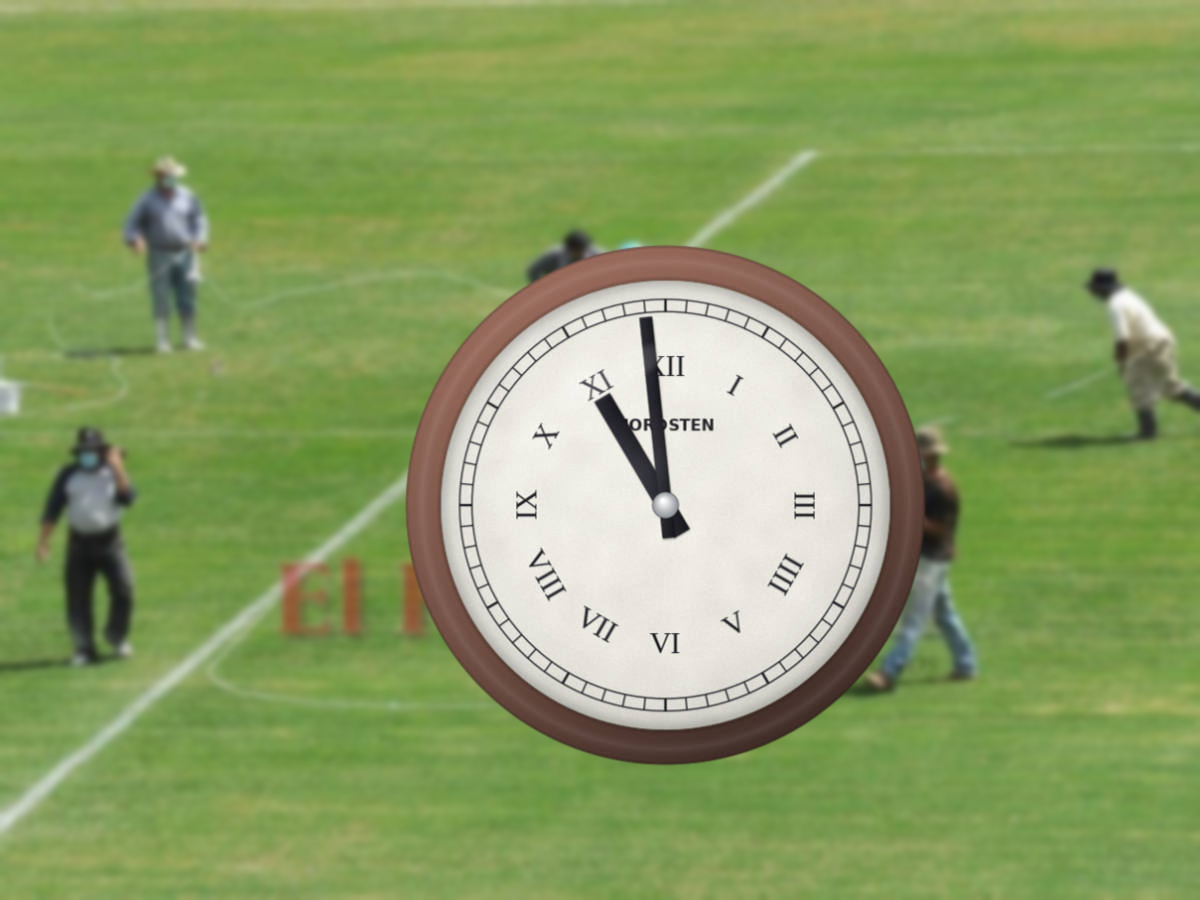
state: 10:59
